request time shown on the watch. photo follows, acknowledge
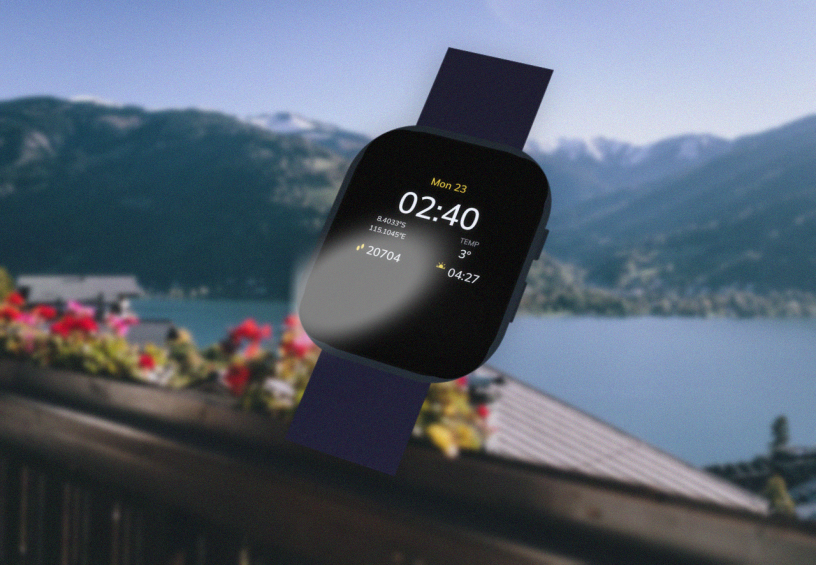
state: 2:40
